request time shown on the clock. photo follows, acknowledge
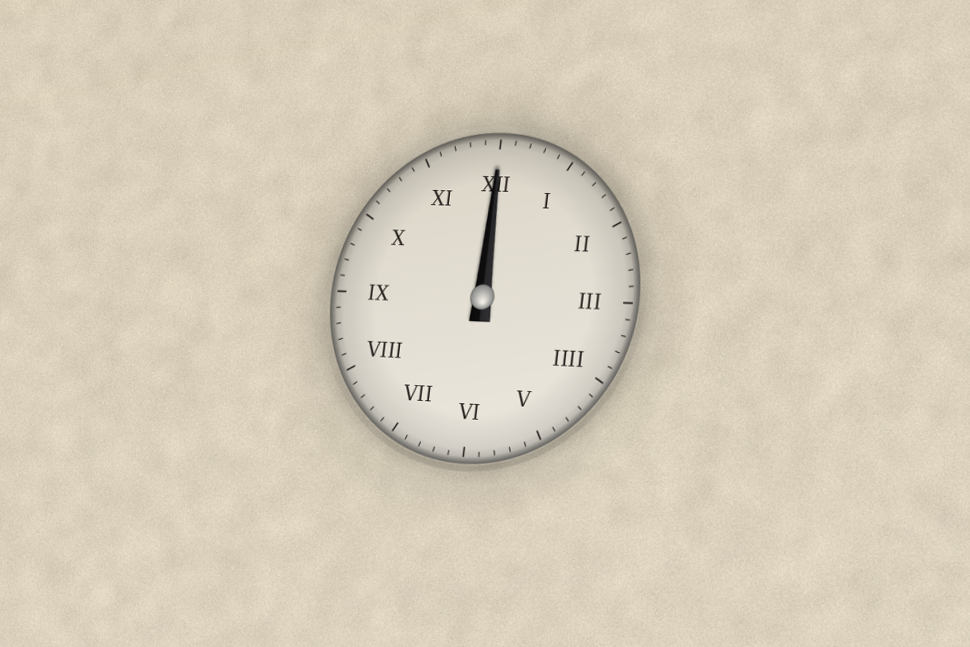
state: 12:00
